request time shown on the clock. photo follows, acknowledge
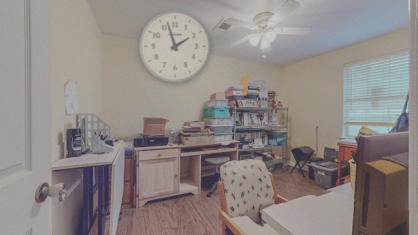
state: 1:57
